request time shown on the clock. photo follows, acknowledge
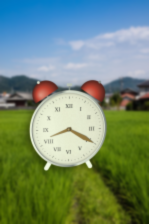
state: 8:20
